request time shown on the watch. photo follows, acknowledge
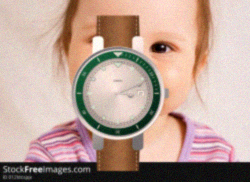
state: 3:11
